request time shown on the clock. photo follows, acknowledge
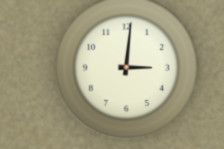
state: 3:01
